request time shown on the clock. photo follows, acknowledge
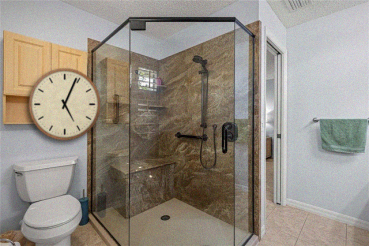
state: 5:04
